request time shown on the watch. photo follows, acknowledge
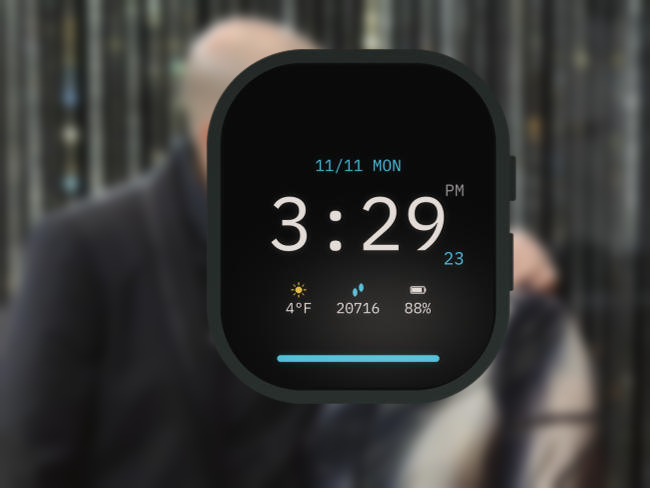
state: 3:29:23
